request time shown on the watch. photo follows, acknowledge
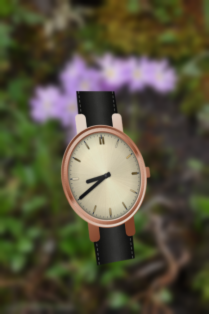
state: 8:40
